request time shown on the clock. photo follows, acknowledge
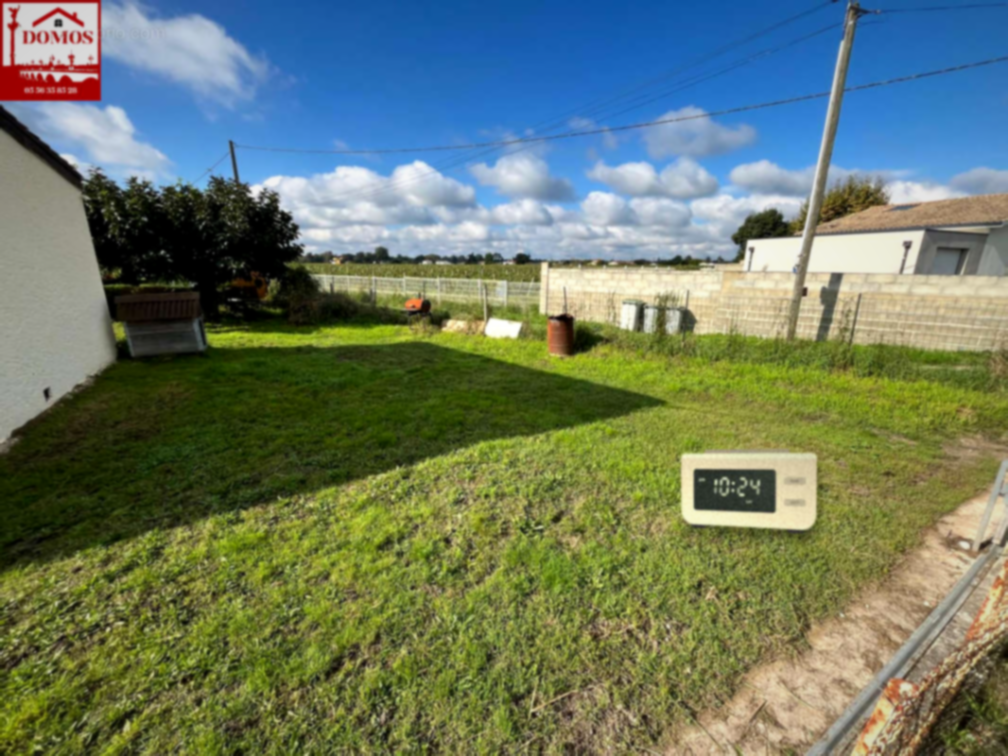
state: 10:24
